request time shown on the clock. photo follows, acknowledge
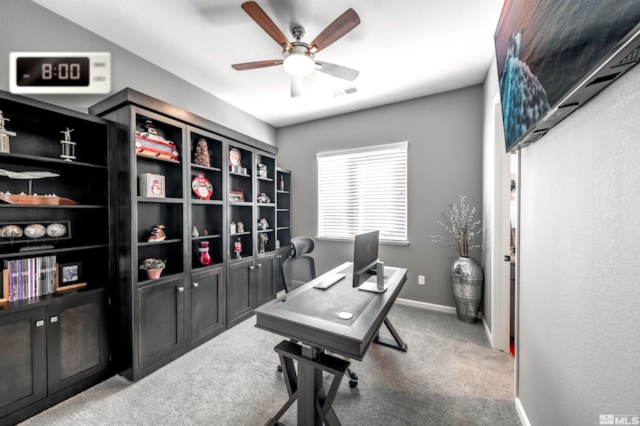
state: 8:00
